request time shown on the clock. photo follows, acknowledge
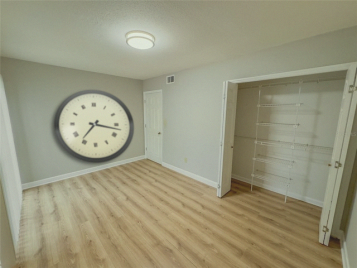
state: 7:17
